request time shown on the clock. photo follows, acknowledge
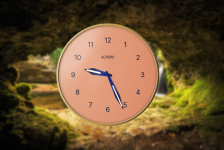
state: 9:26
